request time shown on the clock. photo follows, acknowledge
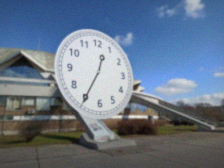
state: 12:35
